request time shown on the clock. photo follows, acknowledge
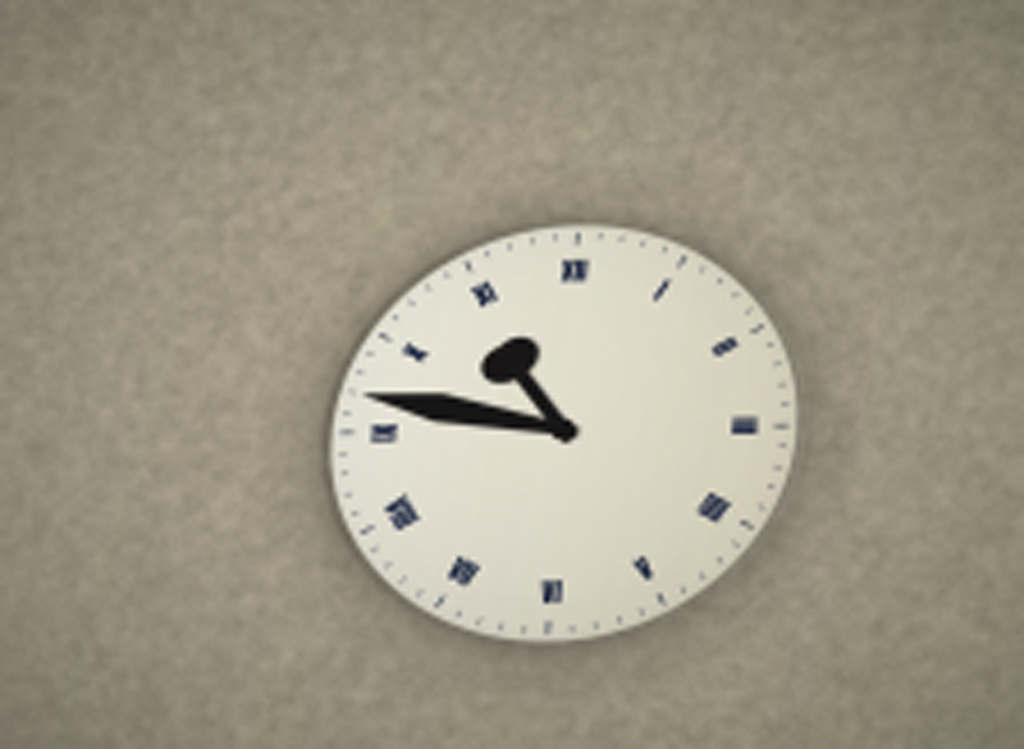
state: 10:47
